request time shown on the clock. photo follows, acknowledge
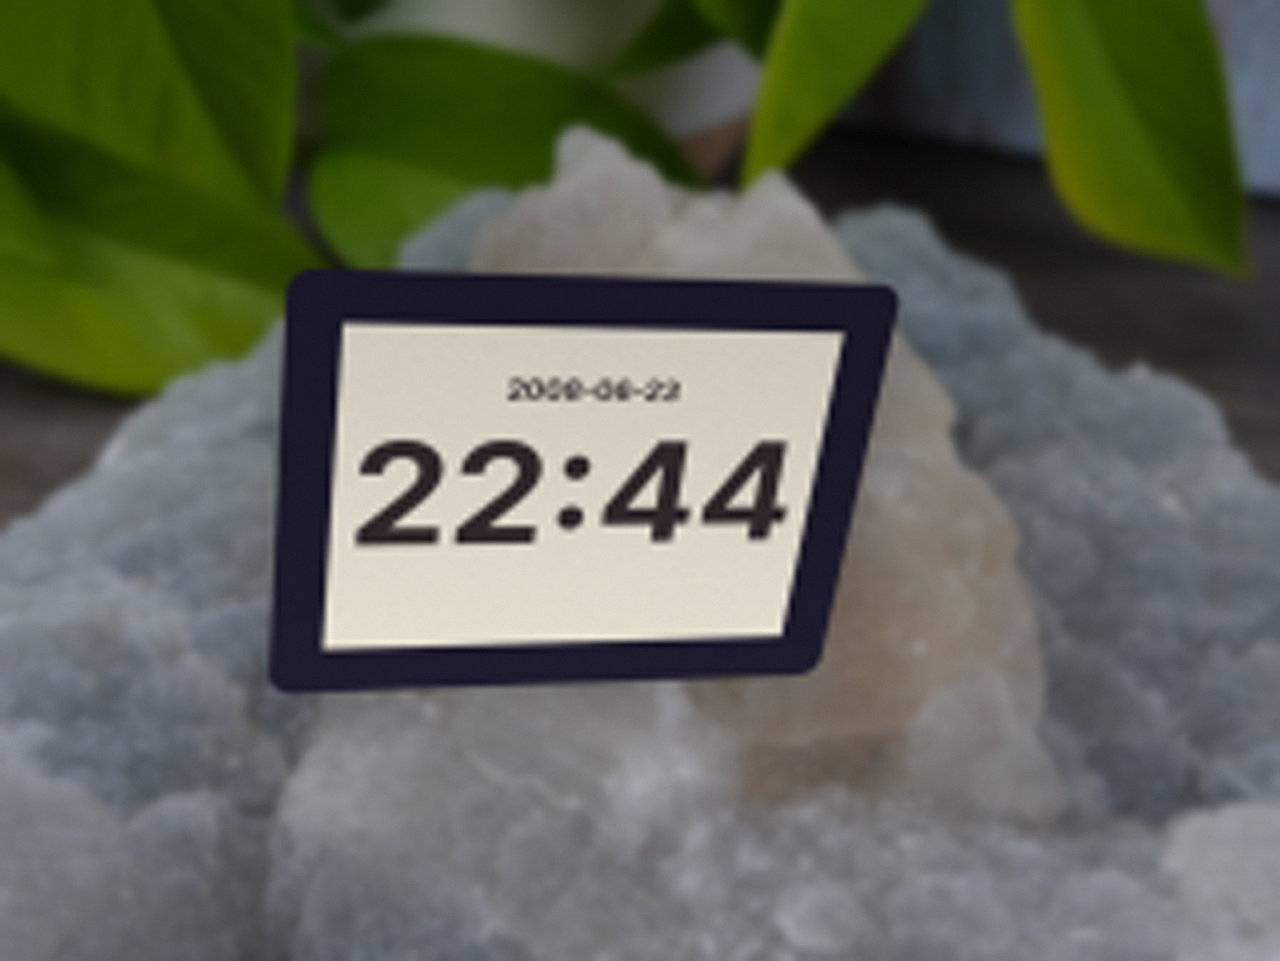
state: 22:44
